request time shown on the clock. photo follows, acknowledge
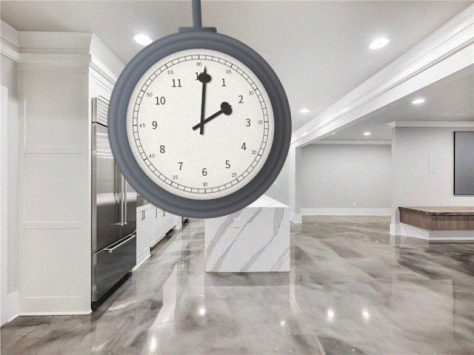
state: 2:01
